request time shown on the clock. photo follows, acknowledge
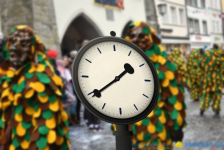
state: 1:39
